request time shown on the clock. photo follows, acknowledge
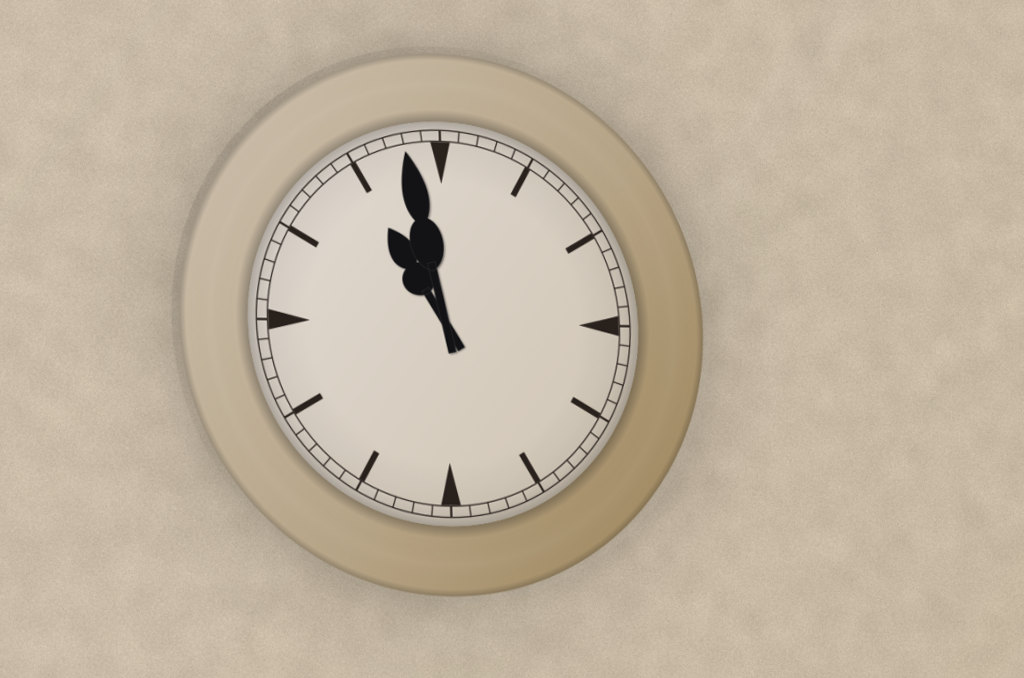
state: 10:58
